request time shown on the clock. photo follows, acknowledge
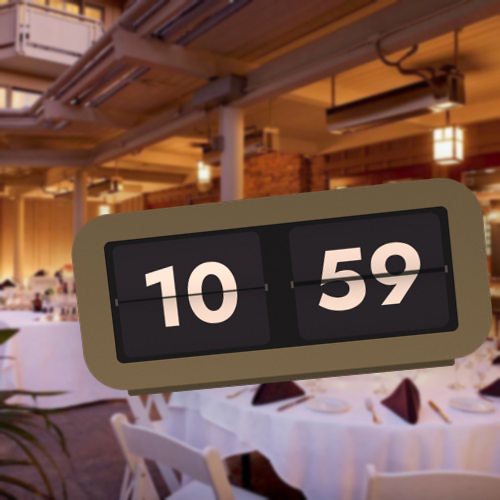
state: 10:59
